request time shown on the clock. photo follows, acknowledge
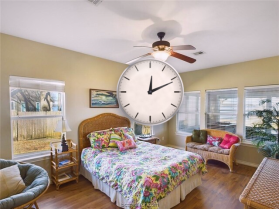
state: 12:11
